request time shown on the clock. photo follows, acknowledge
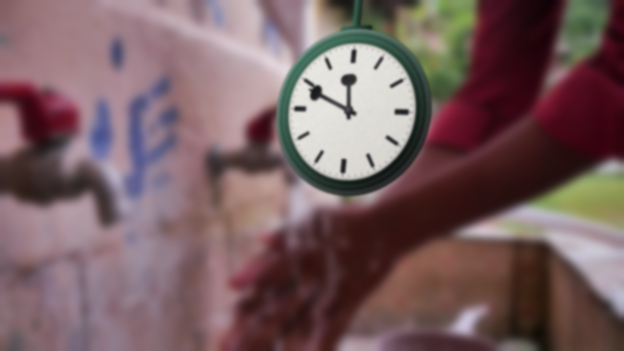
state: 11:49
